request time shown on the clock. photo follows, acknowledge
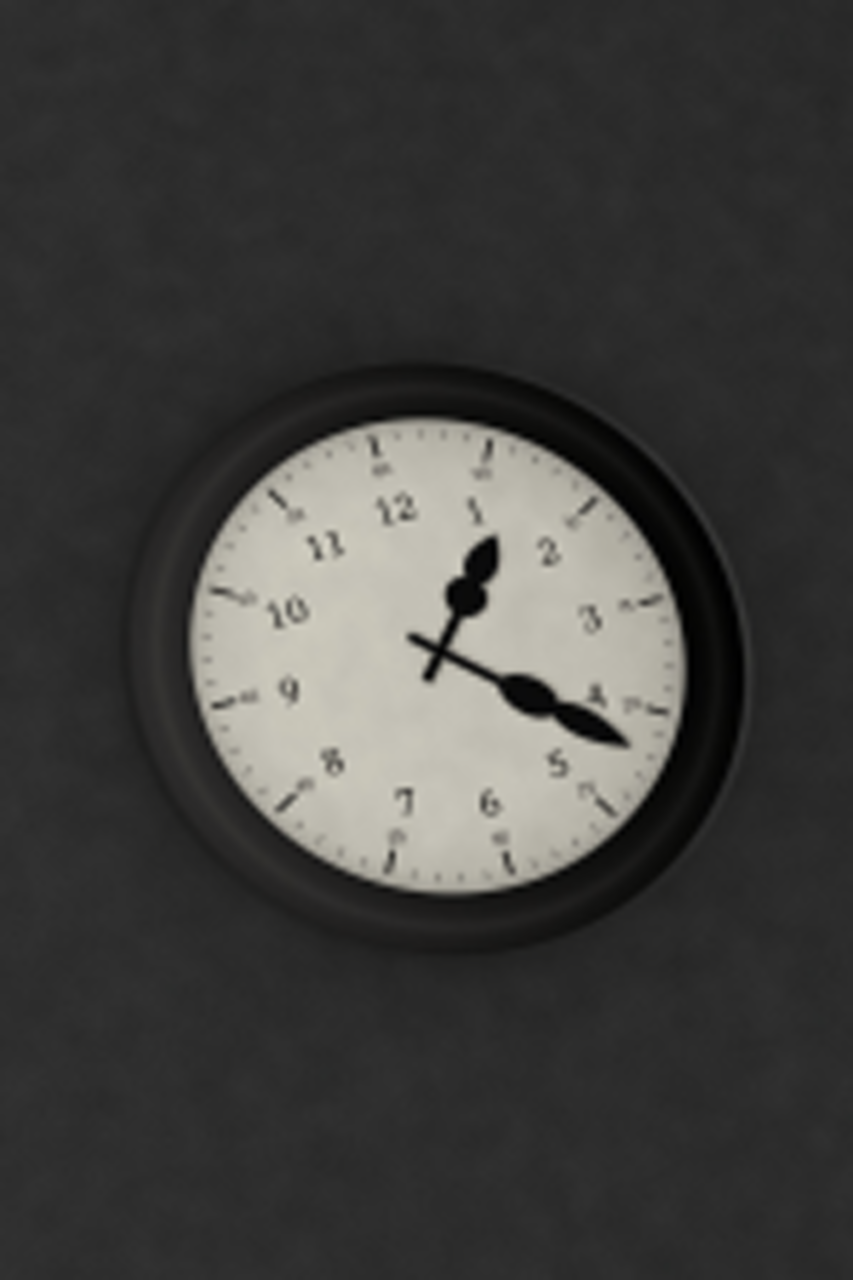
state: 1:22
